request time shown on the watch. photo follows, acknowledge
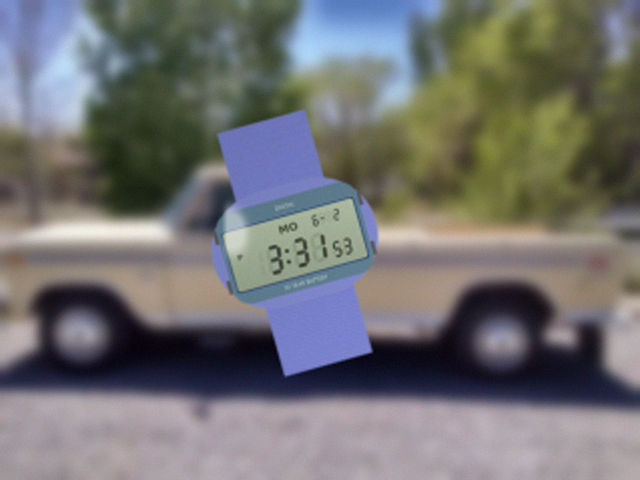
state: 3:31:53
